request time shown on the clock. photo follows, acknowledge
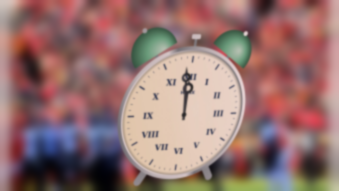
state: 11:59
